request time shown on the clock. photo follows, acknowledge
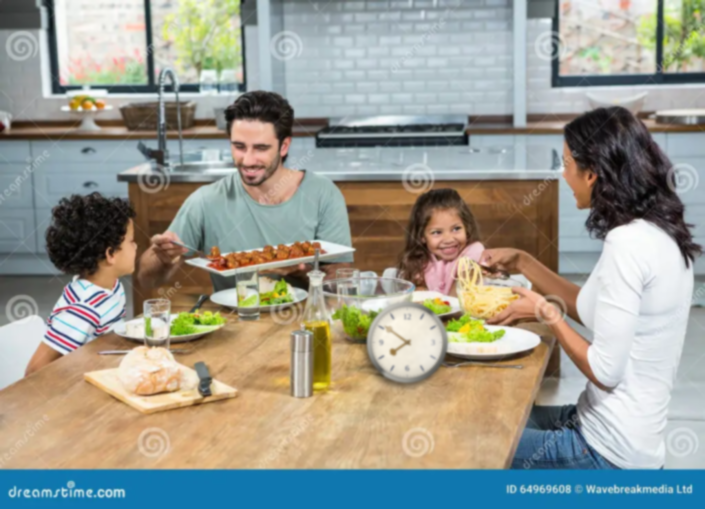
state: 7:51
